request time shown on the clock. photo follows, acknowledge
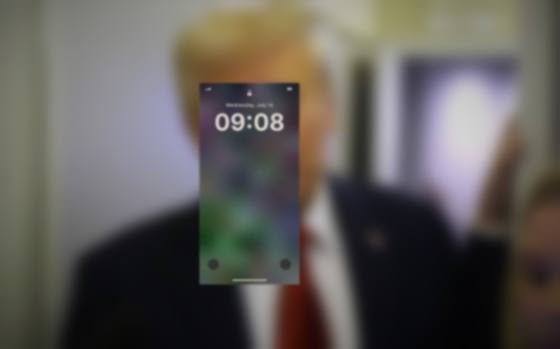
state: 9:08
